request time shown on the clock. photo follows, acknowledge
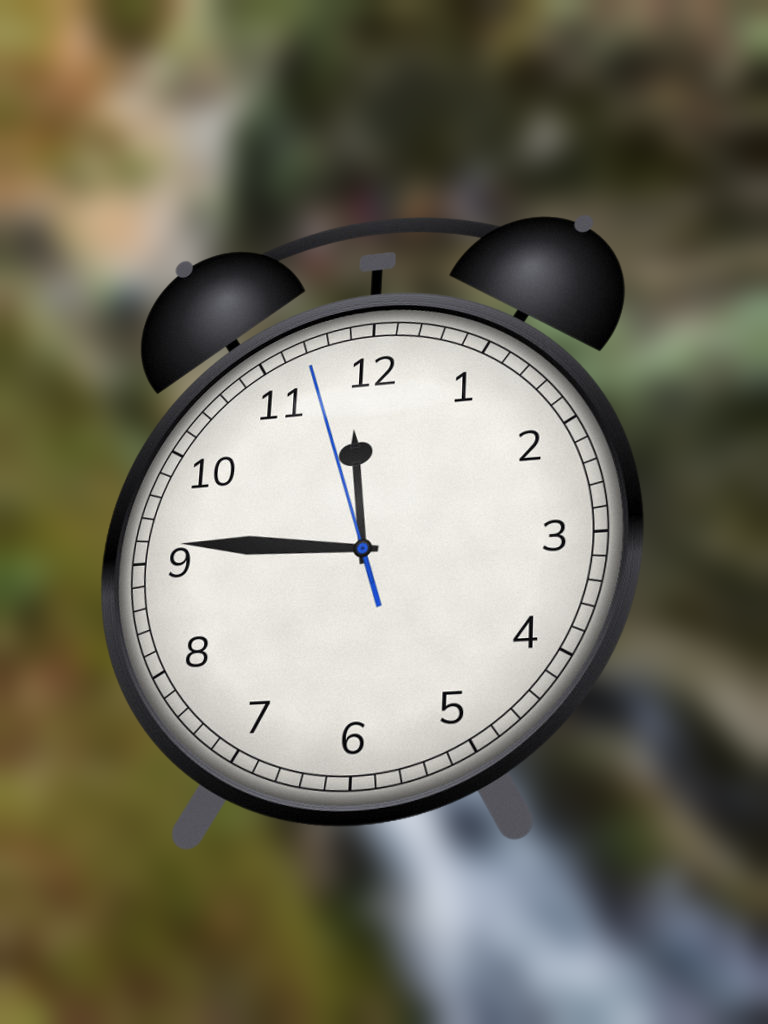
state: 11:45:57
